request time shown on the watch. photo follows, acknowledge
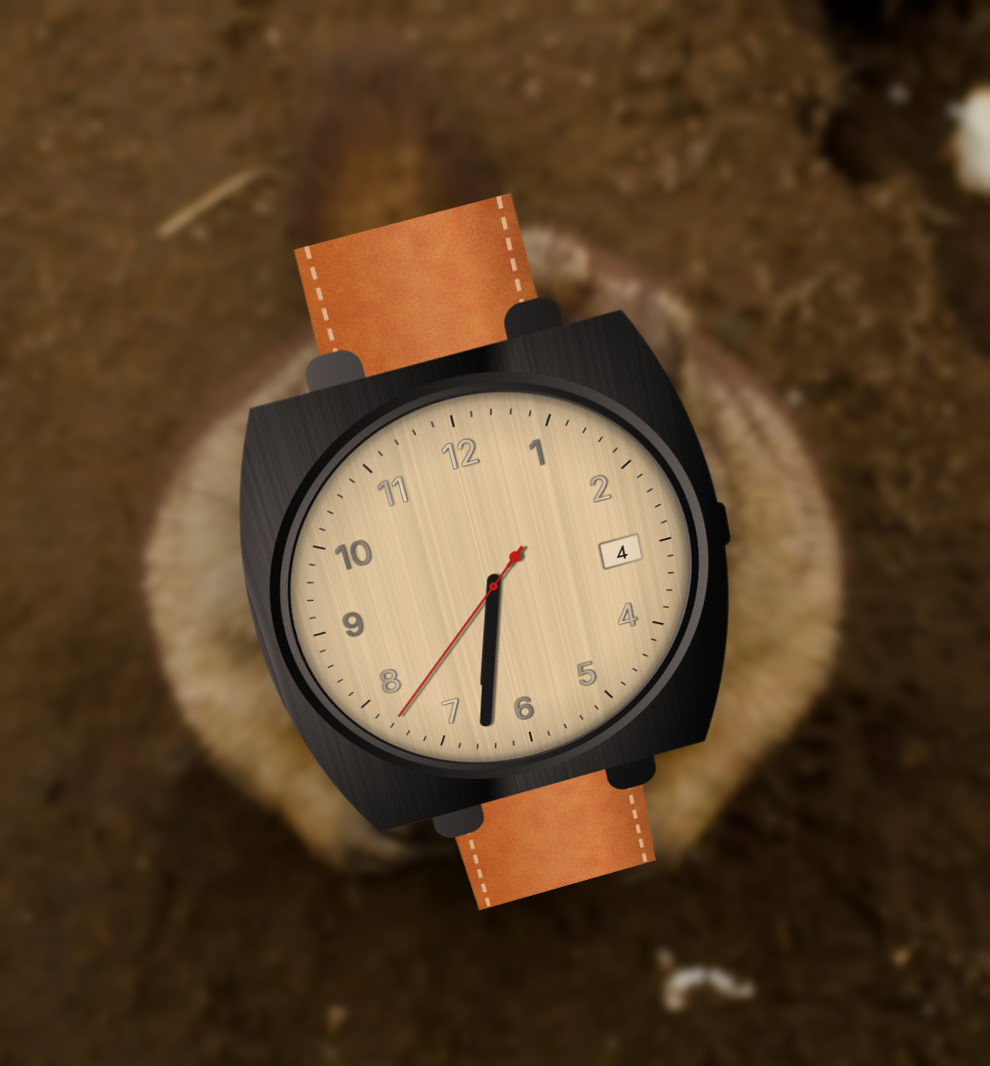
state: 6:32:38
